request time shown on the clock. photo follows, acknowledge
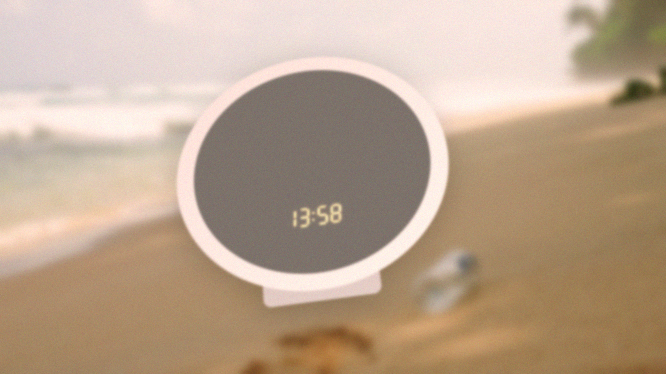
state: 13:58
